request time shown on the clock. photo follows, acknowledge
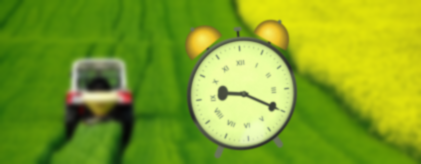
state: 9:20
